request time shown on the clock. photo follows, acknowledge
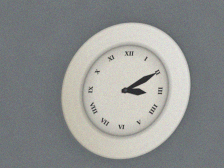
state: 3:10
